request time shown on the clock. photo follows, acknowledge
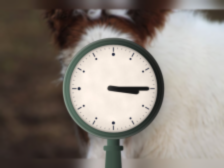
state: 3:15
